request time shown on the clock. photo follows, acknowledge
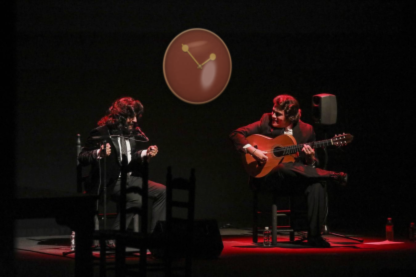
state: 1:53
